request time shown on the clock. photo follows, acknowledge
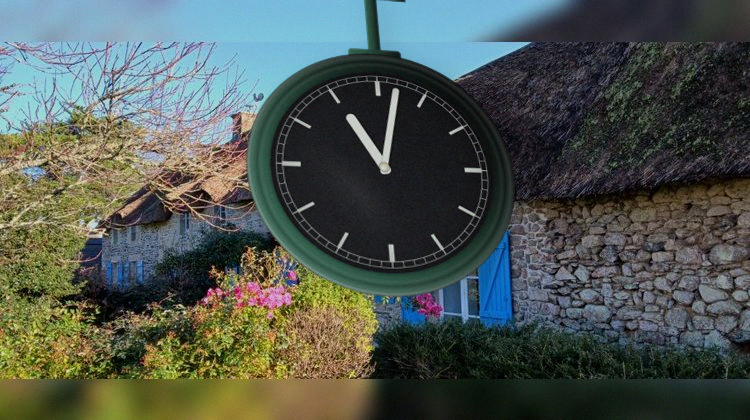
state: 11:02
